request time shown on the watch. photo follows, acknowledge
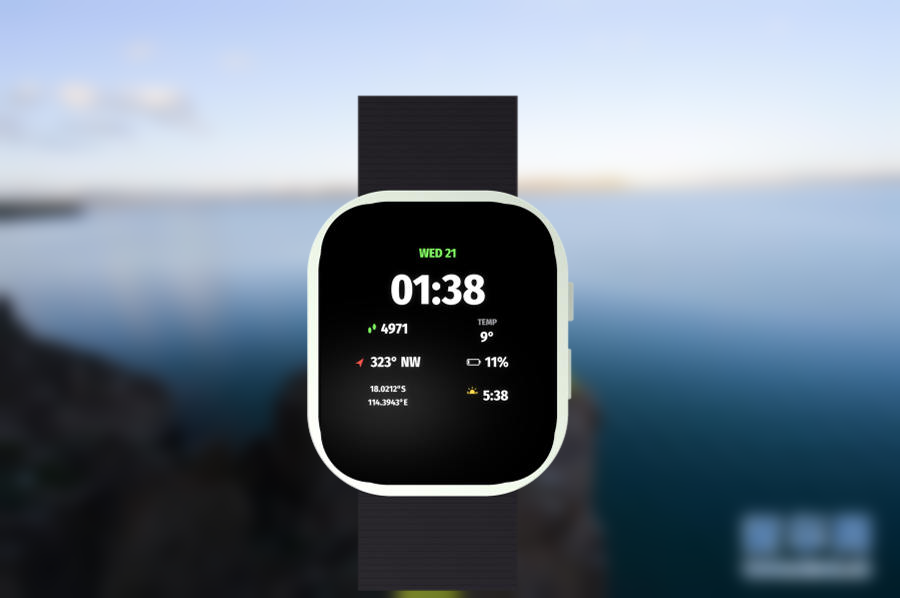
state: 1:38
